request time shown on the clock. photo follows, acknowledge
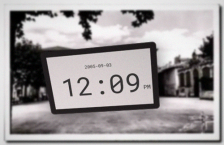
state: 12:09
